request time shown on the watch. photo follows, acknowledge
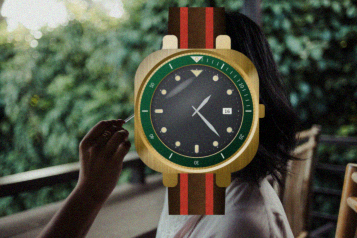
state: 1:23
